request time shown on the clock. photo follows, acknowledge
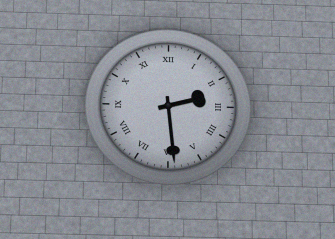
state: 2:29
